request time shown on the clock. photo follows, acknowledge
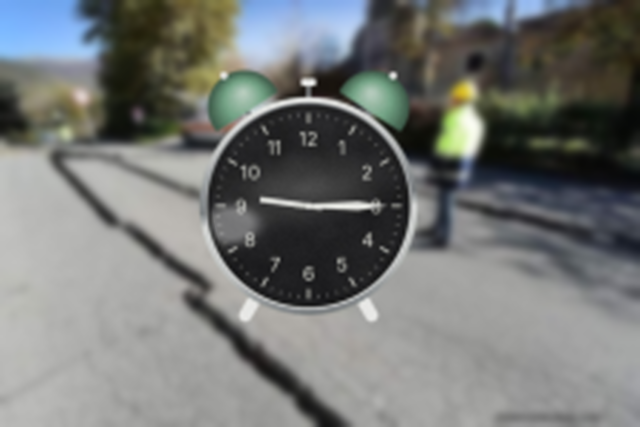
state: 9:15
